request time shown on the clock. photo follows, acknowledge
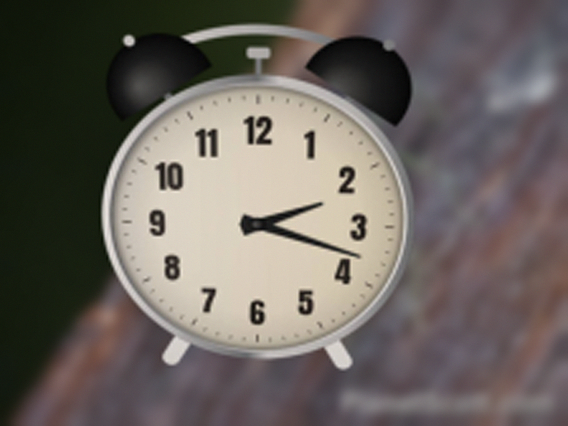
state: 2:18
